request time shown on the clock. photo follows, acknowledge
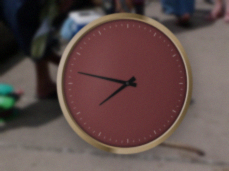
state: 7:47
